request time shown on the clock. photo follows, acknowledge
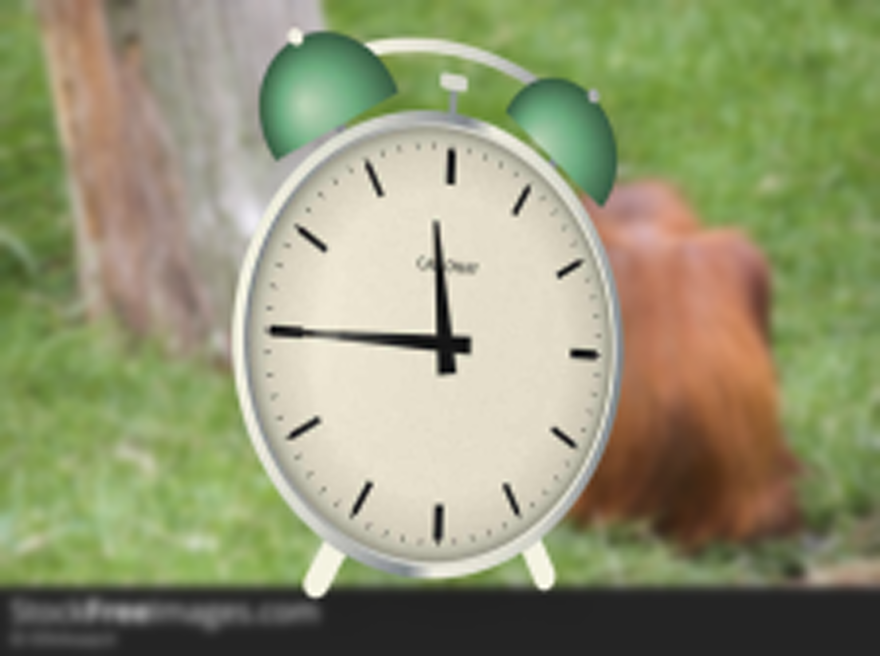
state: 11:45
